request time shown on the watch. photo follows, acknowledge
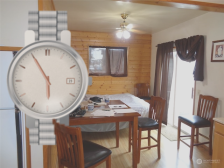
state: 5:55
